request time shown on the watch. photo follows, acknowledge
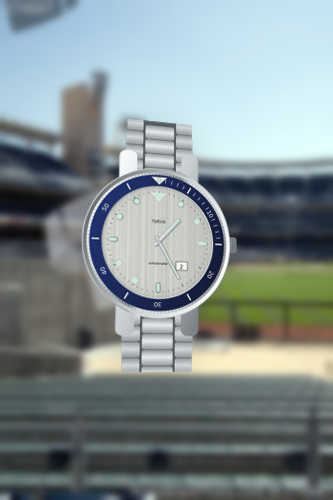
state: 1:25
